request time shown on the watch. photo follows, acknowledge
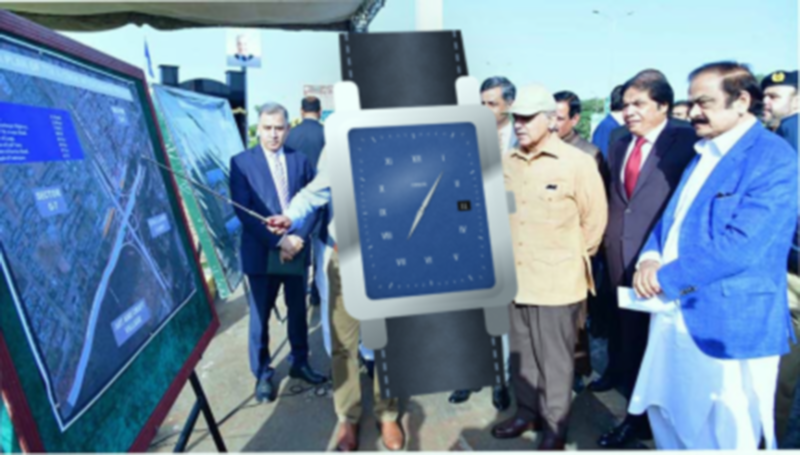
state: 7:06
